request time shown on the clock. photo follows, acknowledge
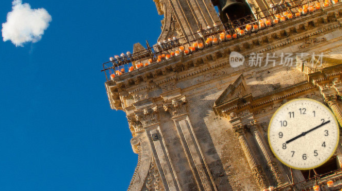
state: 8:11
